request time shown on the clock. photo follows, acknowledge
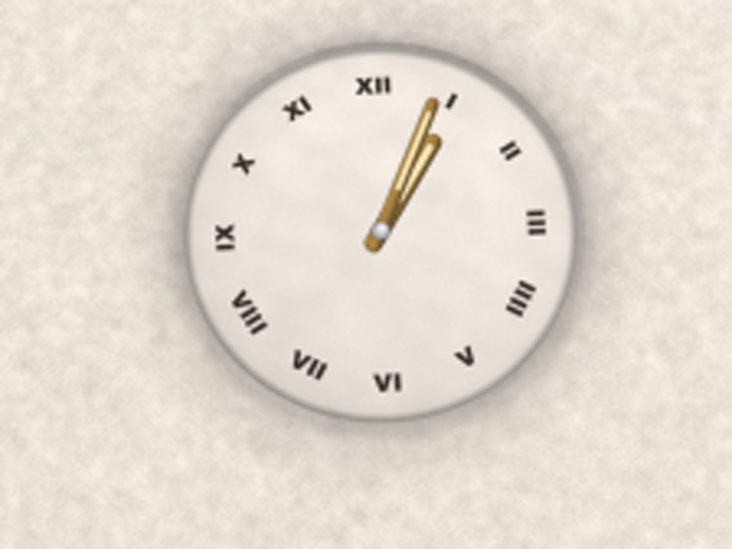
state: 1:04
